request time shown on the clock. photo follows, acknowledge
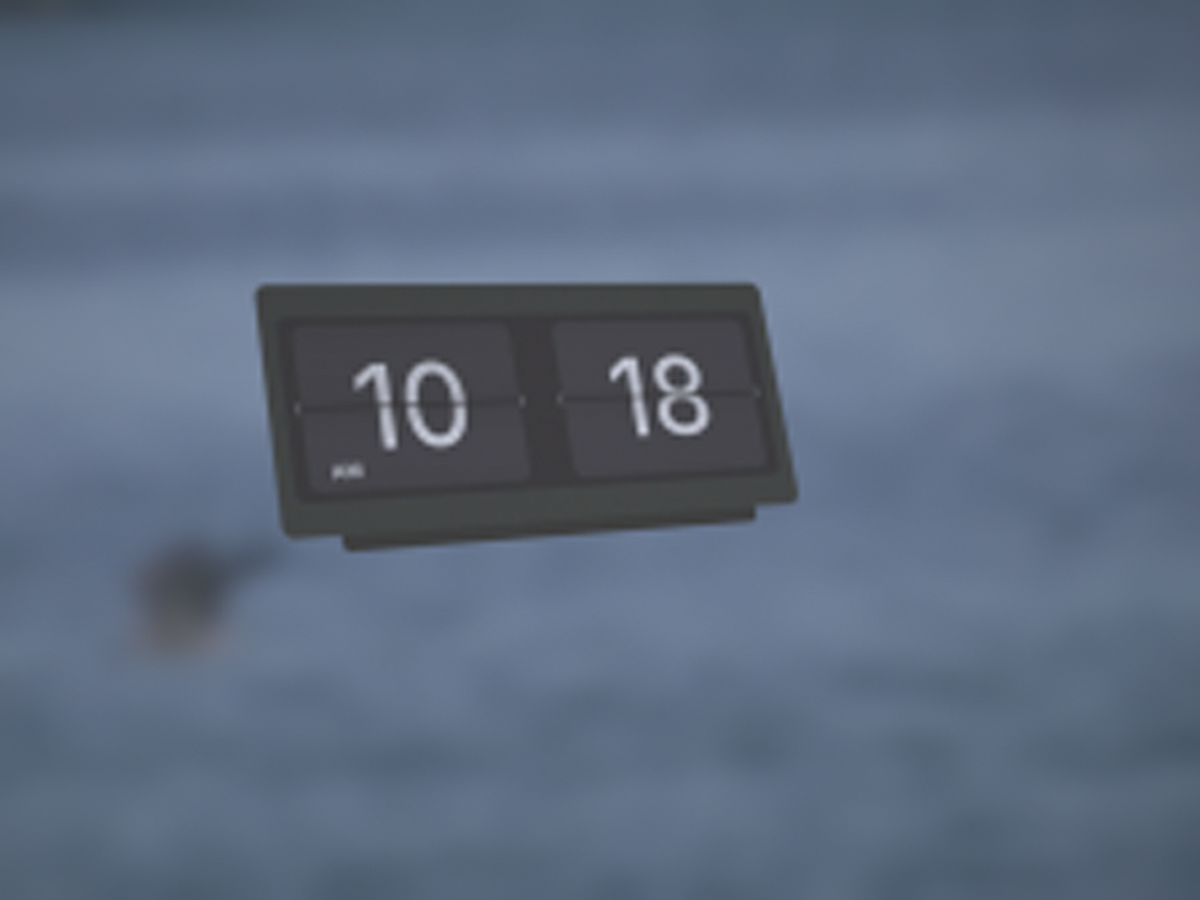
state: 10:18
